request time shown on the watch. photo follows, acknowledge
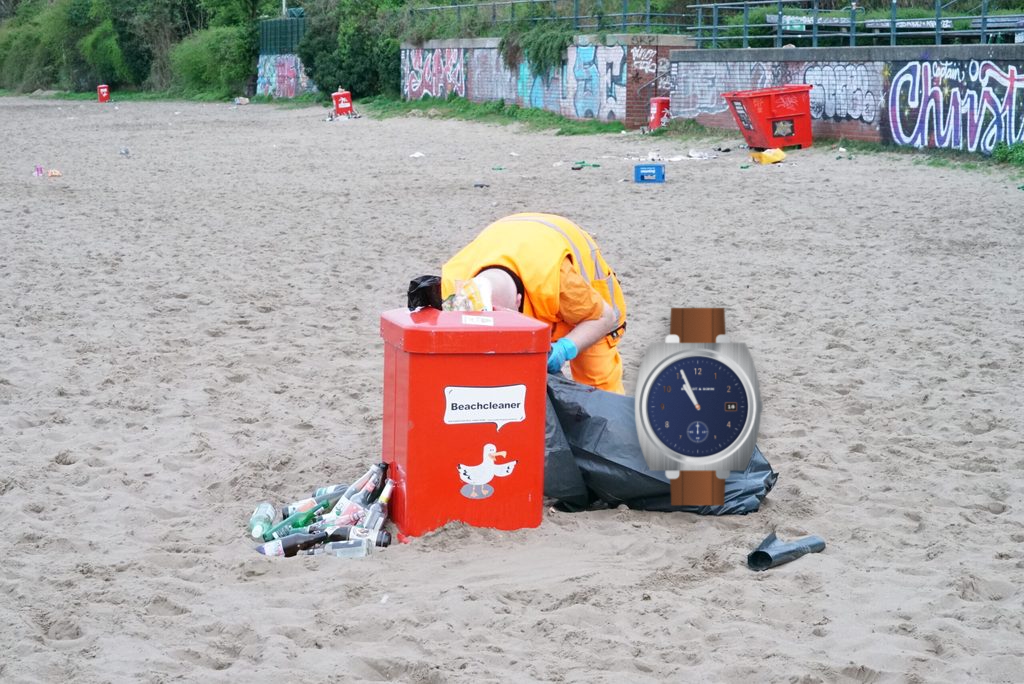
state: 10:56
